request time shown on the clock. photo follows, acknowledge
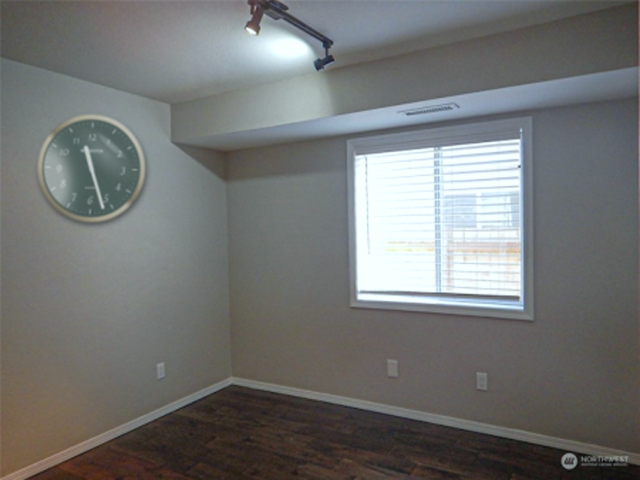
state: 11:27
